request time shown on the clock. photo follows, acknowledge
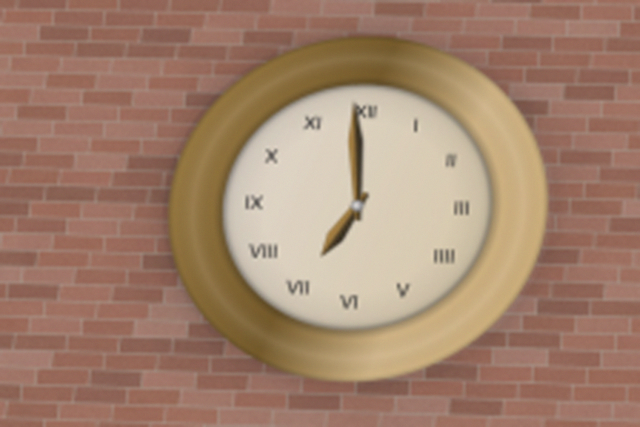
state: 6:59
